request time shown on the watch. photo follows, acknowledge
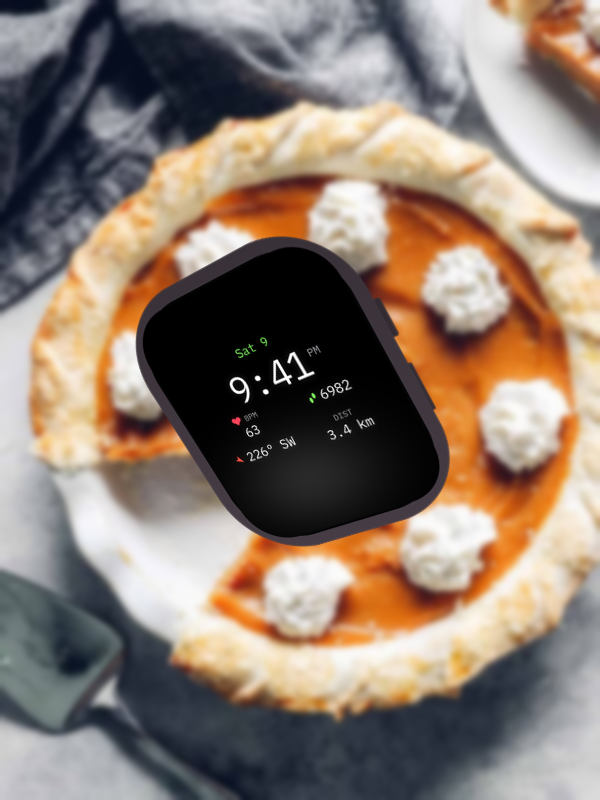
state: 9:41
